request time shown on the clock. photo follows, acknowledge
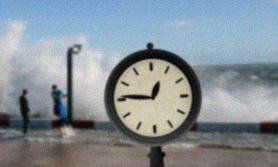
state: 12:46
